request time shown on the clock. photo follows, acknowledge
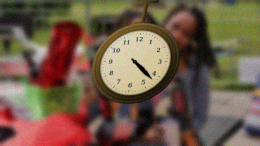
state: 4:22
